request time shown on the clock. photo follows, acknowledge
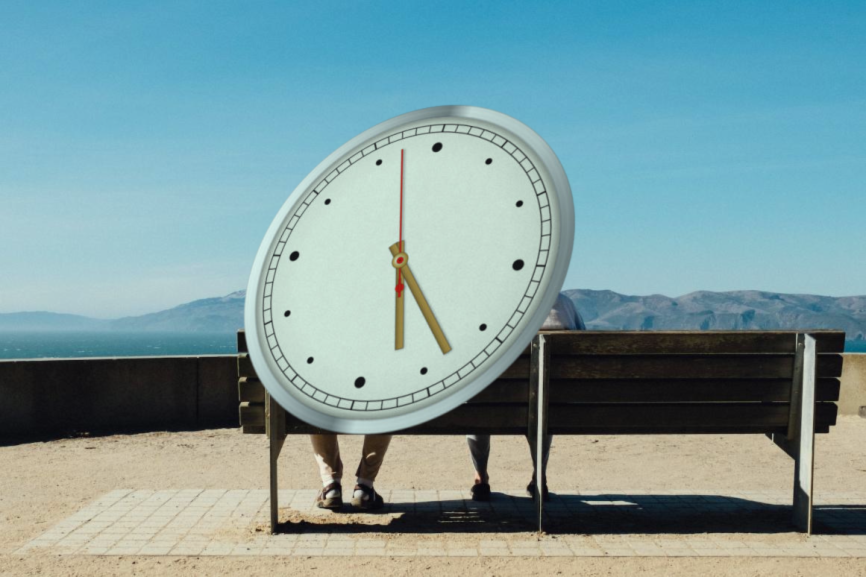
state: 5:22:57
